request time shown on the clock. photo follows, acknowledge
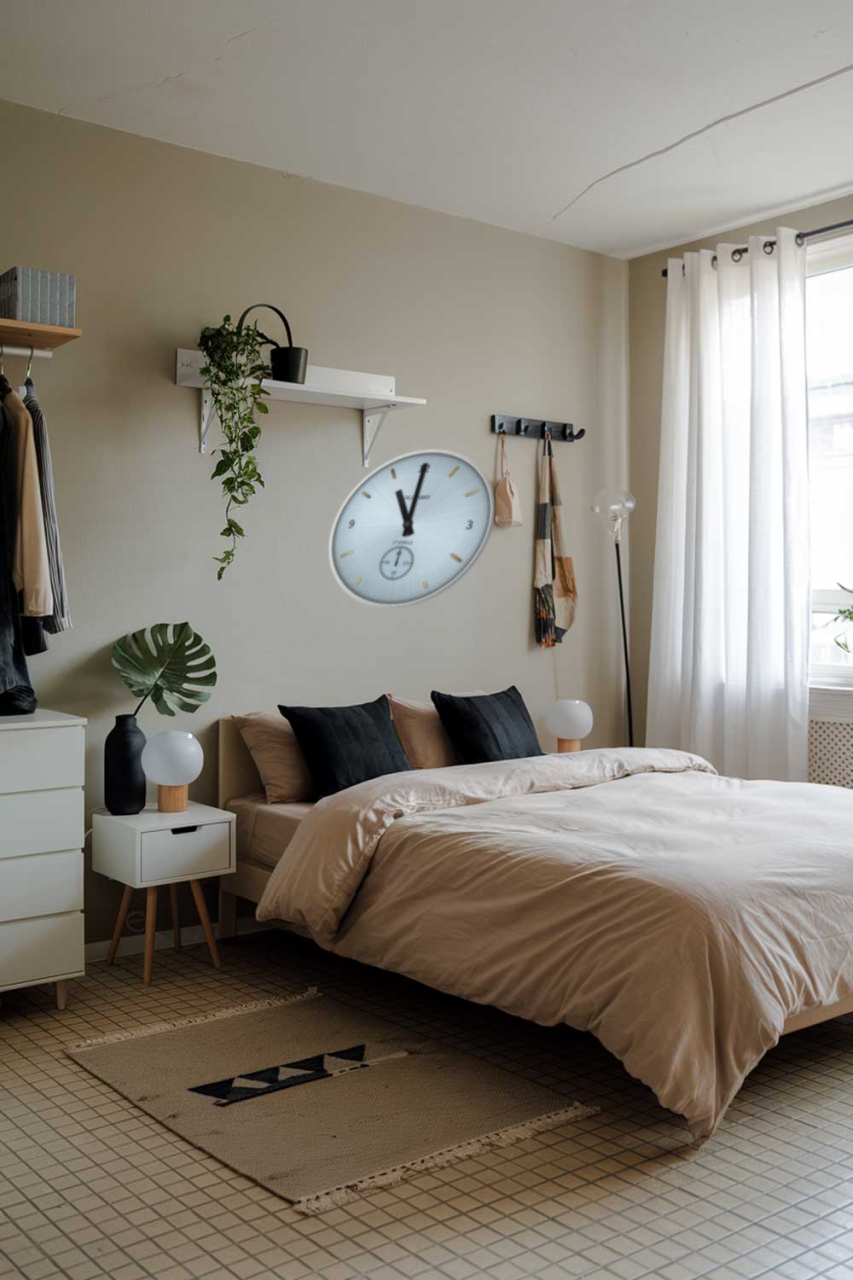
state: 11:00
